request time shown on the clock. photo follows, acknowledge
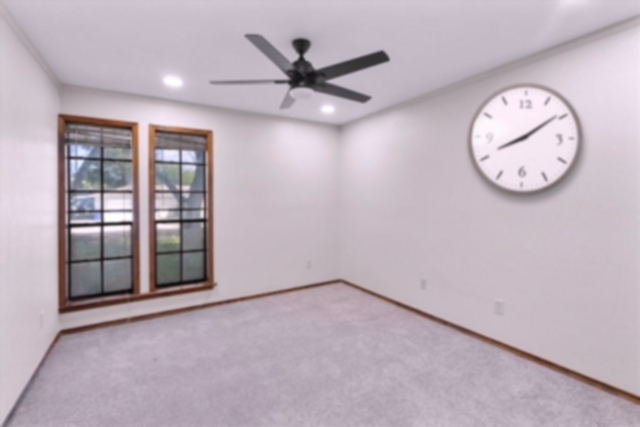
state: 8:09
